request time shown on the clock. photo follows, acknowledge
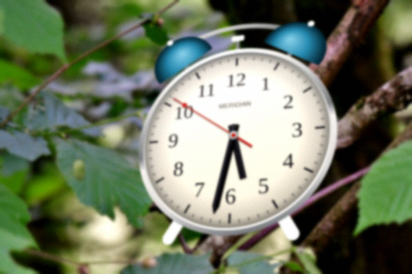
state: 5:31:51
